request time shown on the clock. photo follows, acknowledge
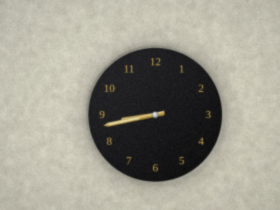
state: 8:43
